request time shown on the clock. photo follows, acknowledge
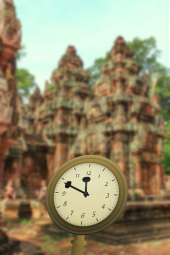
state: 11:49
